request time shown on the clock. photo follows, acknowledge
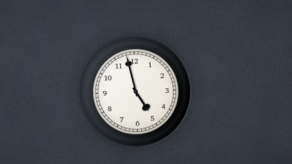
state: 4:58
